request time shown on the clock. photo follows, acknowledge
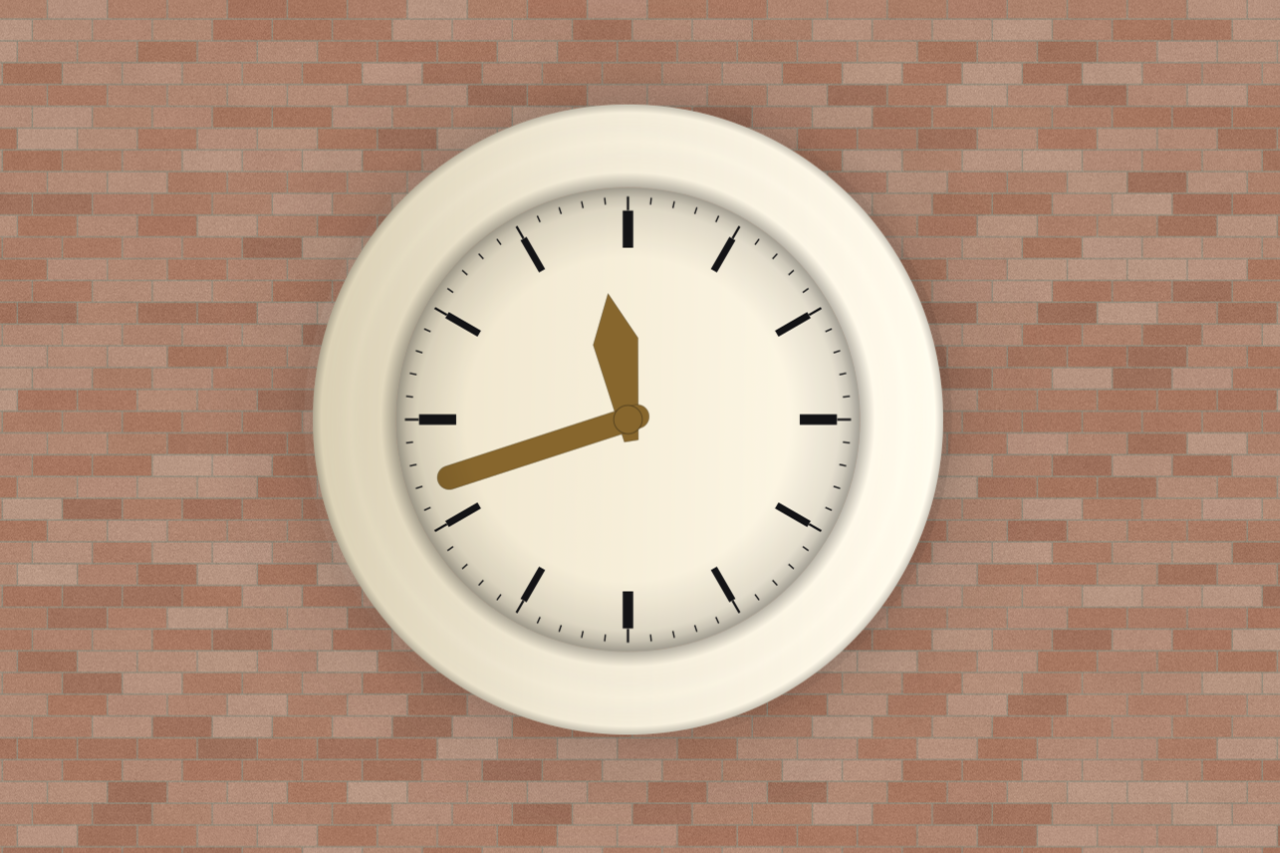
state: 11:42
